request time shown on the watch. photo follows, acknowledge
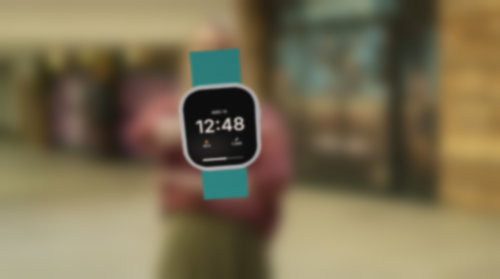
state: 12:48
